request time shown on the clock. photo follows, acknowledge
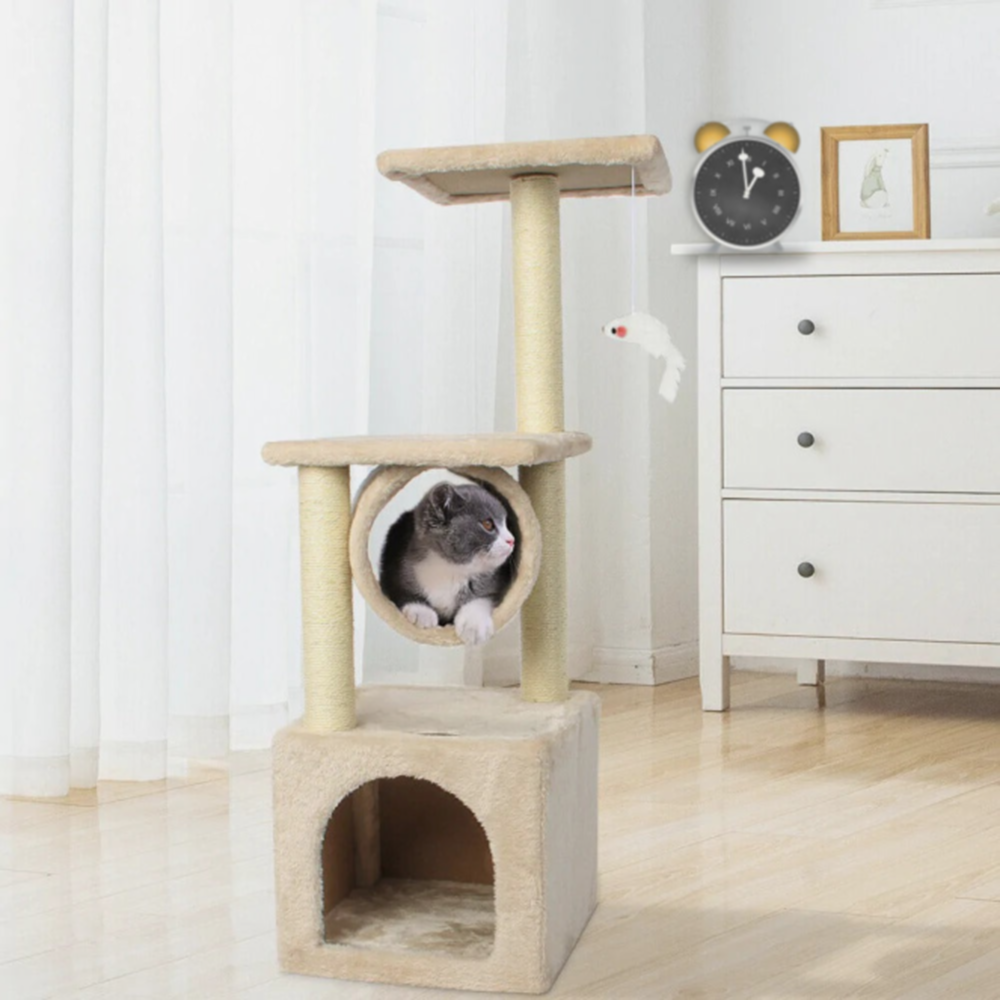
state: 12:59
